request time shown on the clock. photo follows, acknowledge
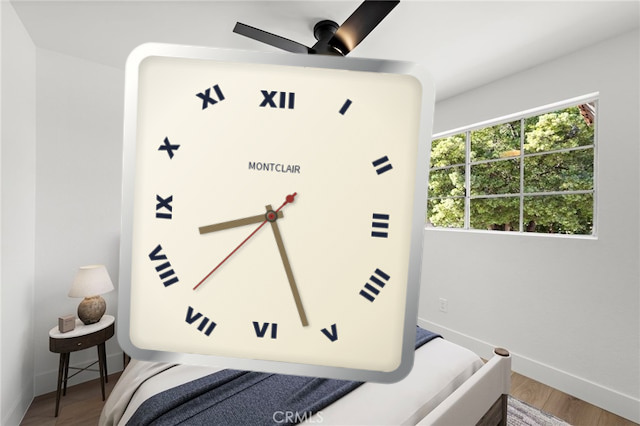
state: 8:26:37
